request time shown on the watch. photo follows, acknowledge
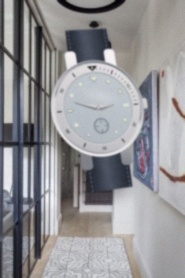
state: 2:48
